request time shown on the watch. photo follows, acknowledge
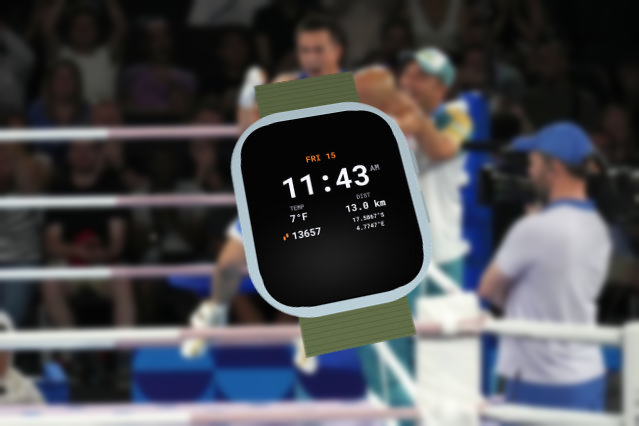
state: 11:43
